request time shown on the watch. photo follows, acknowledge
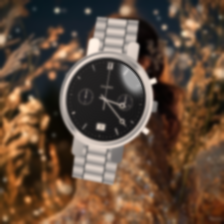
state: 3:22
